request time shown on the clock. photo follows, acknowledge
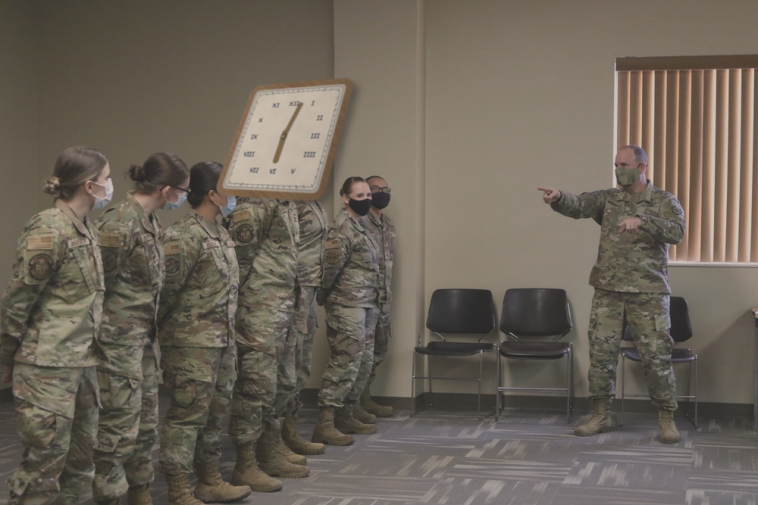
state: 6:02
